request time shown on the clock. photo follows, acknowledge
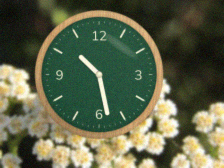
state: 10:28
